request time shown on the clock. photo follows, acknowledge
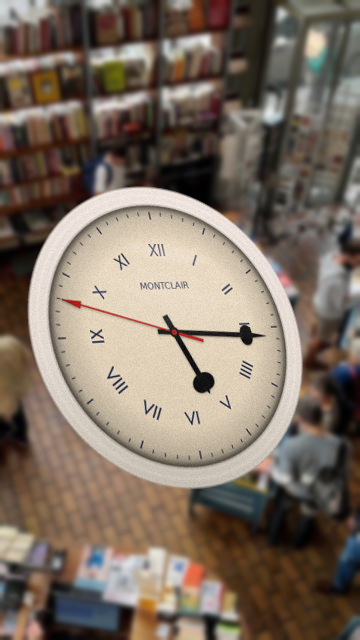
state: 5:15:48
